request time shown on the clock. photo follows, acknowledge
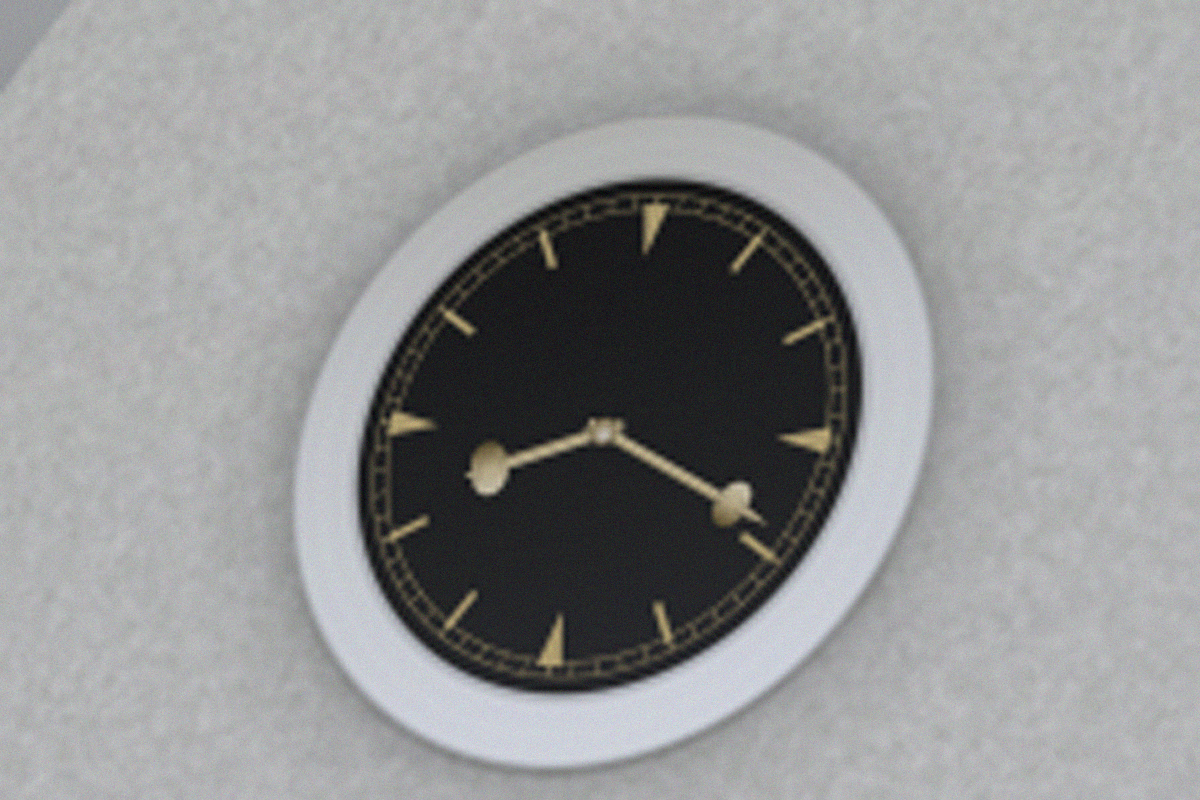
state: 8:19
